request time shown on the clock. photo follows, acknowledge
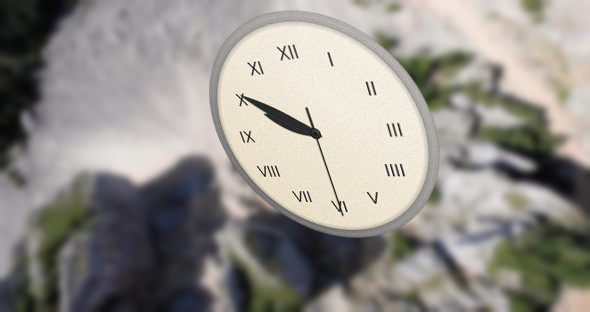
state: 9:50:30
